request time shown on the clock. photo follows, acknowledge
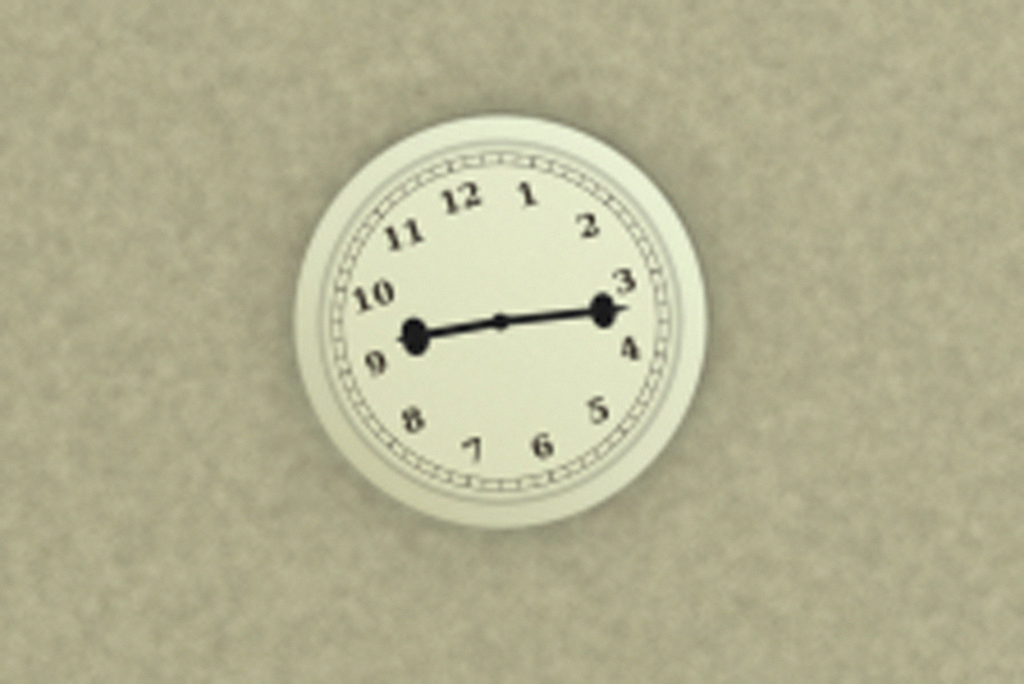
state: 9:17
